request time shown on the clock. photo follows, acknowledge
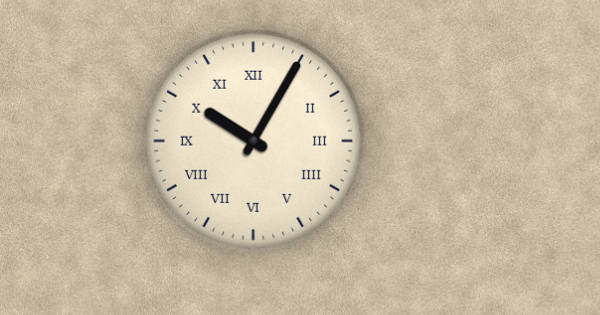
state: 10:05
